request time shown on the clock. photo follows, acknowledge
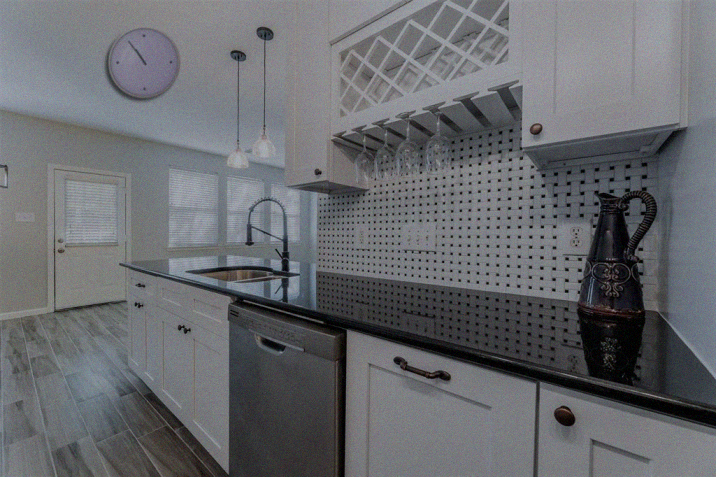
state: 10:54
